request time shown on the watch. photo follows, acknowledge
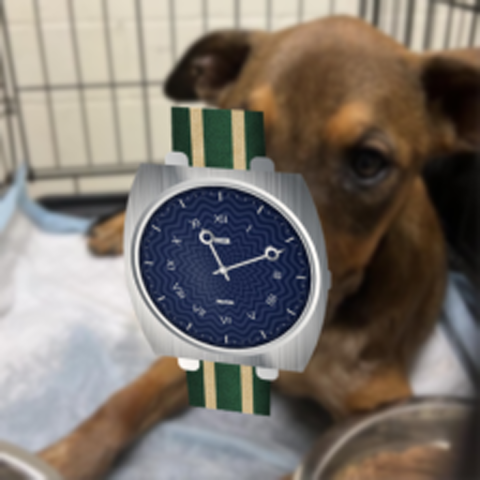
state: 11:11
